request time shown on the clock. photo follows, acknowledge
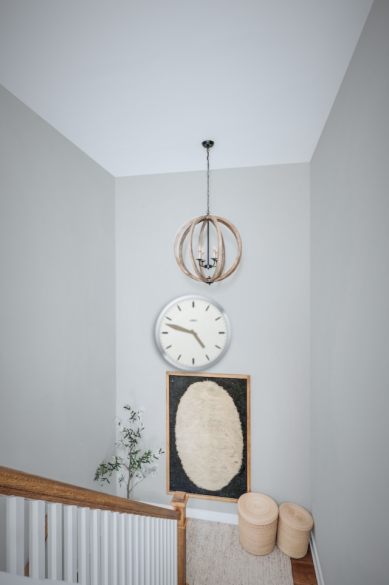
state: 4:48
